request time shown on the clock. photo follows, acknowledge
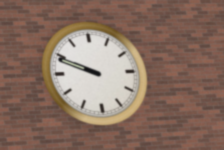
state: 9:49
